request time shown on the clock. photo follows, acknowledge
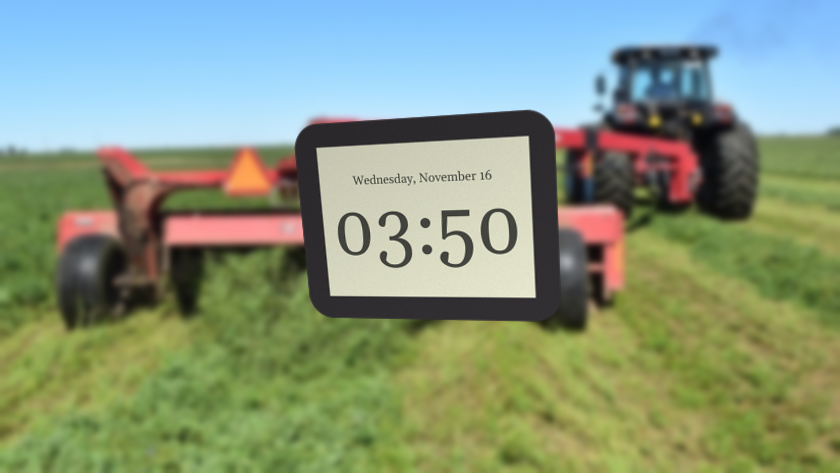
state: 3:50
